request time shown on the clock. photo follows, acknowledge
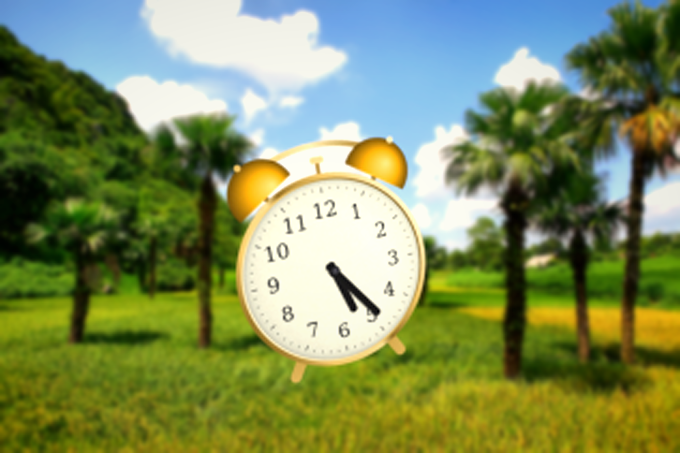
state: 5:24
